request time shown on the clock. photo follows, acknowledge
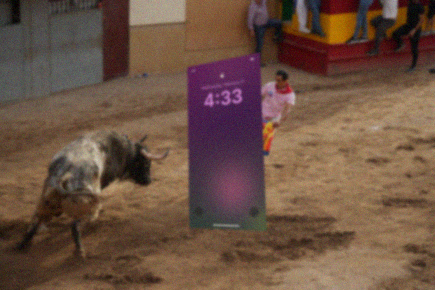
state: 4:33
